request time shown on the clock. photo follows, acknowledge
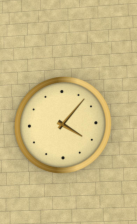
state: 4:07
